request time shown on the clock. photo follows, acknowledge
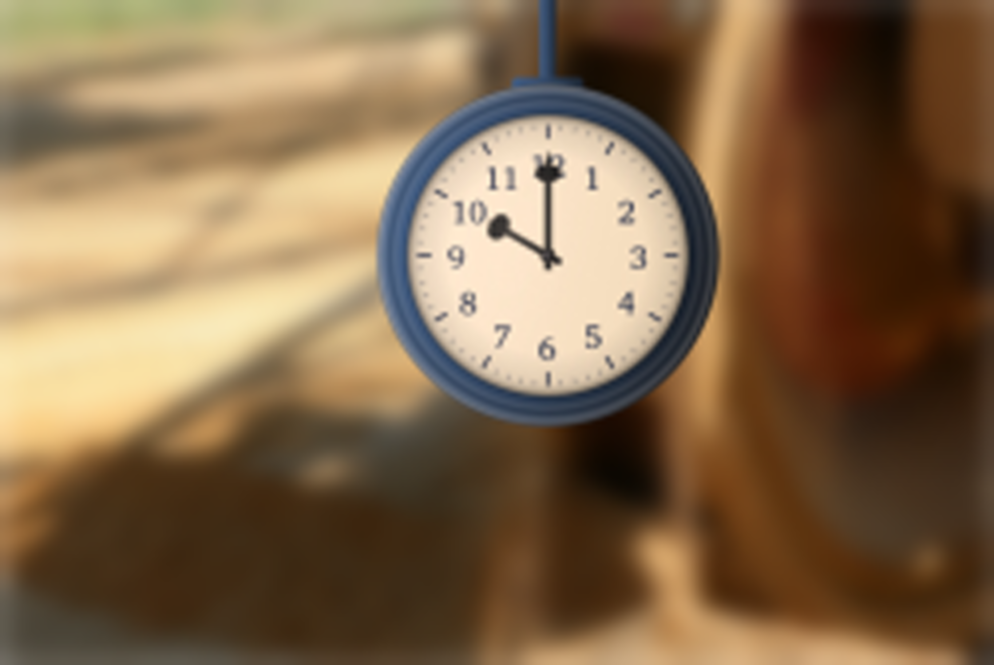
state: 10:00
